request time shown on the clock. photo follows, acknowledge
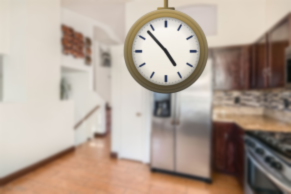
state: 4:53
